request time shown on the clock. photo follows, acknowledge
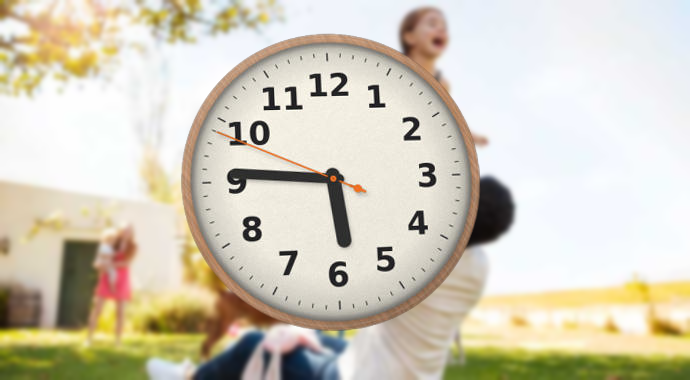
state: 5:45:49
